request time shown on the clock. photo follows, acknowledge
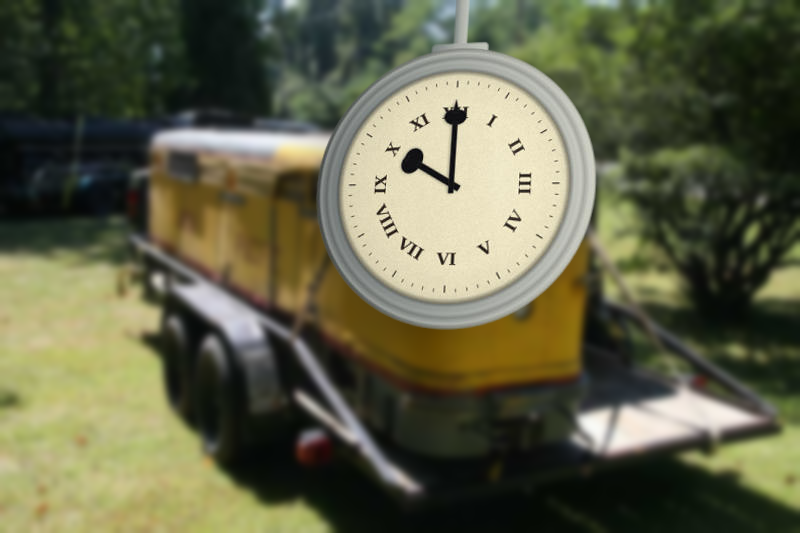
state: 10:00
